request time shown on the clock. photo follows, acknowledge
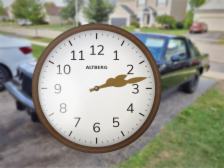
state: 2:13
